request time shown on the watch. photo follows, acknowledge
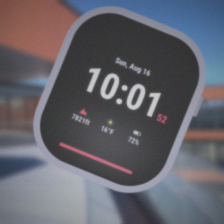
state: 10:01:52
